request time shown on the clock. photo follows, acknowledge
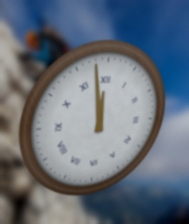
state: 11:58
